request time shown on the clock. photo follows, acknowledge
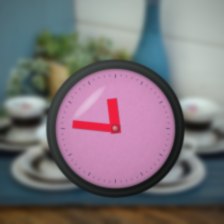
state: 11:46
